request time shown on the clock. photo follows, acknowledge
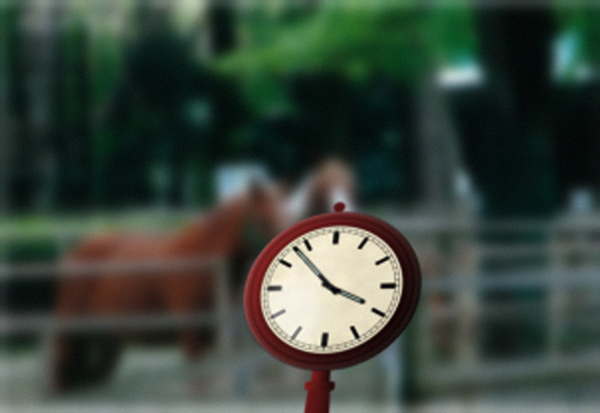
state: 3:53
